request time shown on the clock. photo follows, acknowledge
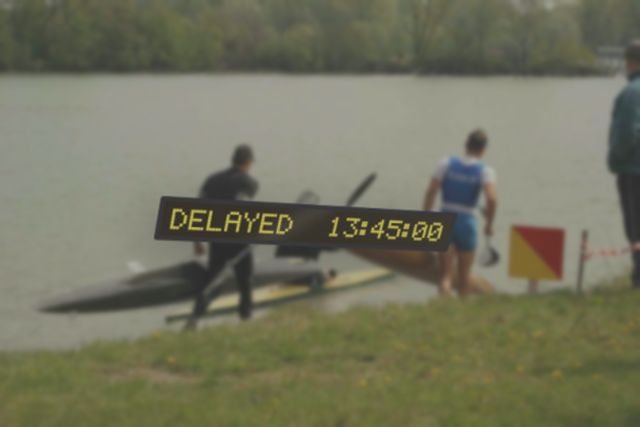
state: 13:45:00
